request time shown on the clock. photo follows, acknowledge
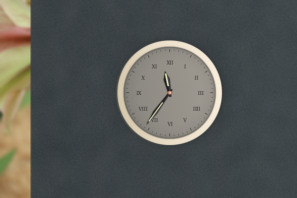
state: 11:36
